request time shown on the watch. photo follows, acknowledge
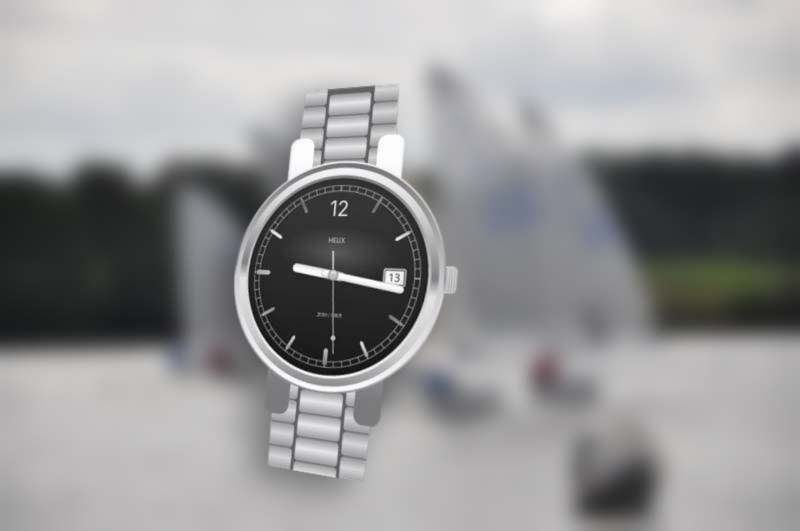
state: 9:16:29
